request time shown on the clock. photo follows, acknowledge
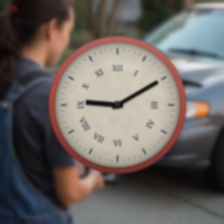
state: 9:10
